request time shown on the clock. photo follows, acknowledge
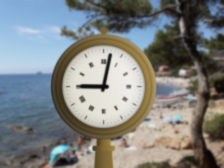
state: 9:02
